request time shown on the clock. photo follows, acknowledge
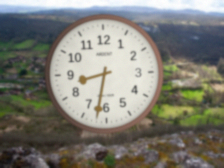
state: 8:32
